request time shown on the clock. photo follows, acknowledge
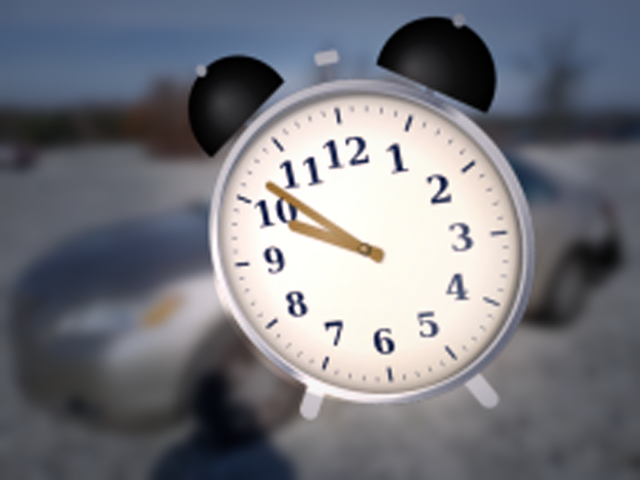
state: 9:52
